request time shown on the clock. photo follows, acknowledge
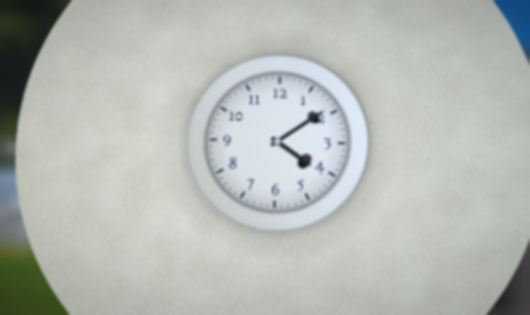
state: 4:09
